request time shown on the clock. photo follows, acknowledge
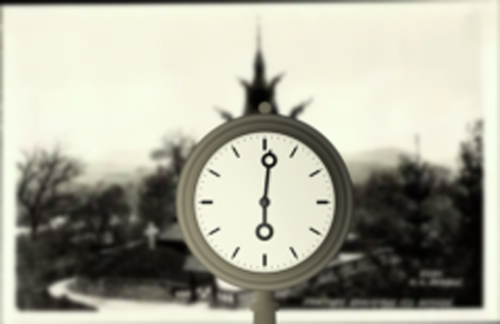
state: 6:01
